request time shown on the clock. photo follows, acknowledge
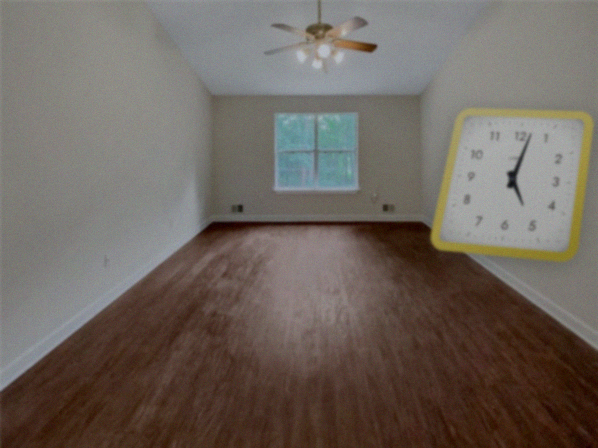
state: 5:02
